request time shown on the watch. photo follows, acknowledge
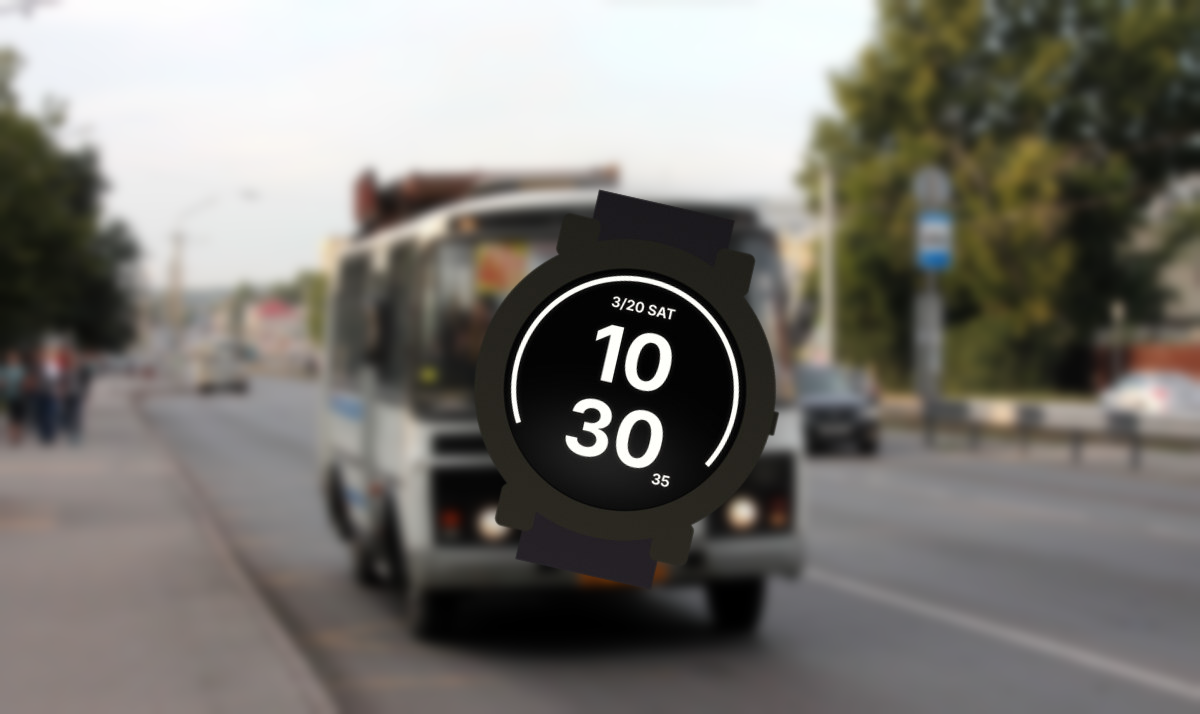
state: 10:30:35
